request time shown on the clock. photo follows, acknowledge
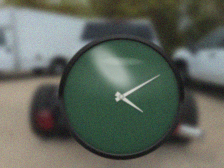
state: 4:10
